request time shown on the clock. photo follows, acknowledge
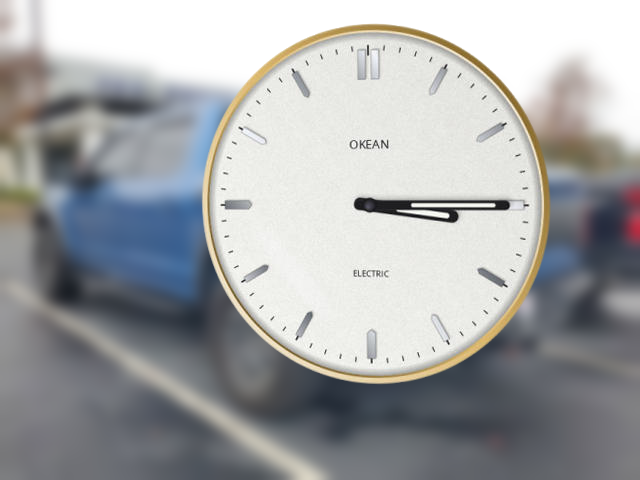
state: 3:15
